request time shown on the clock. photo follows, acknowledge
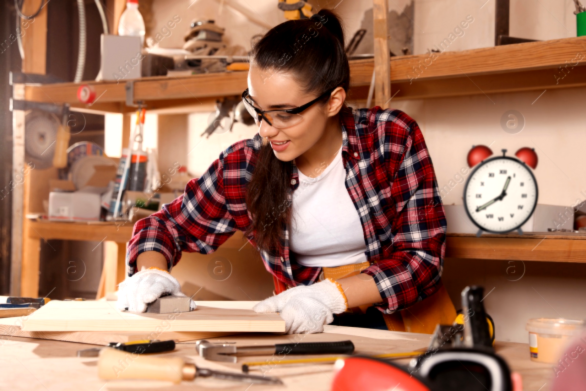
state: 12:40
